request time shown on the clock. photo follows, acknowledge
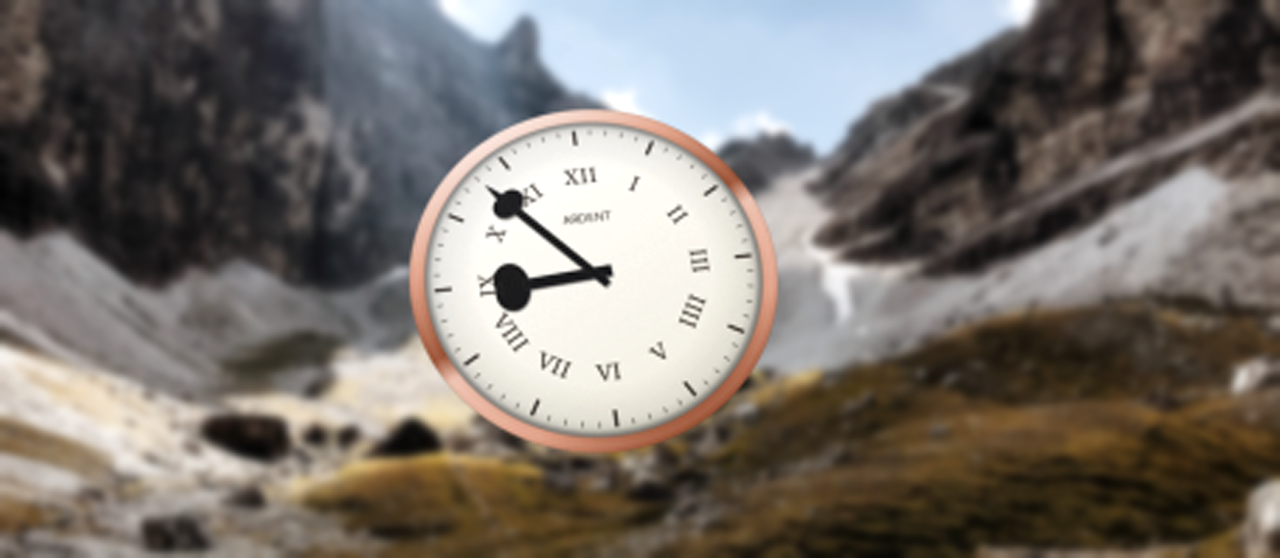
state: 8:53
